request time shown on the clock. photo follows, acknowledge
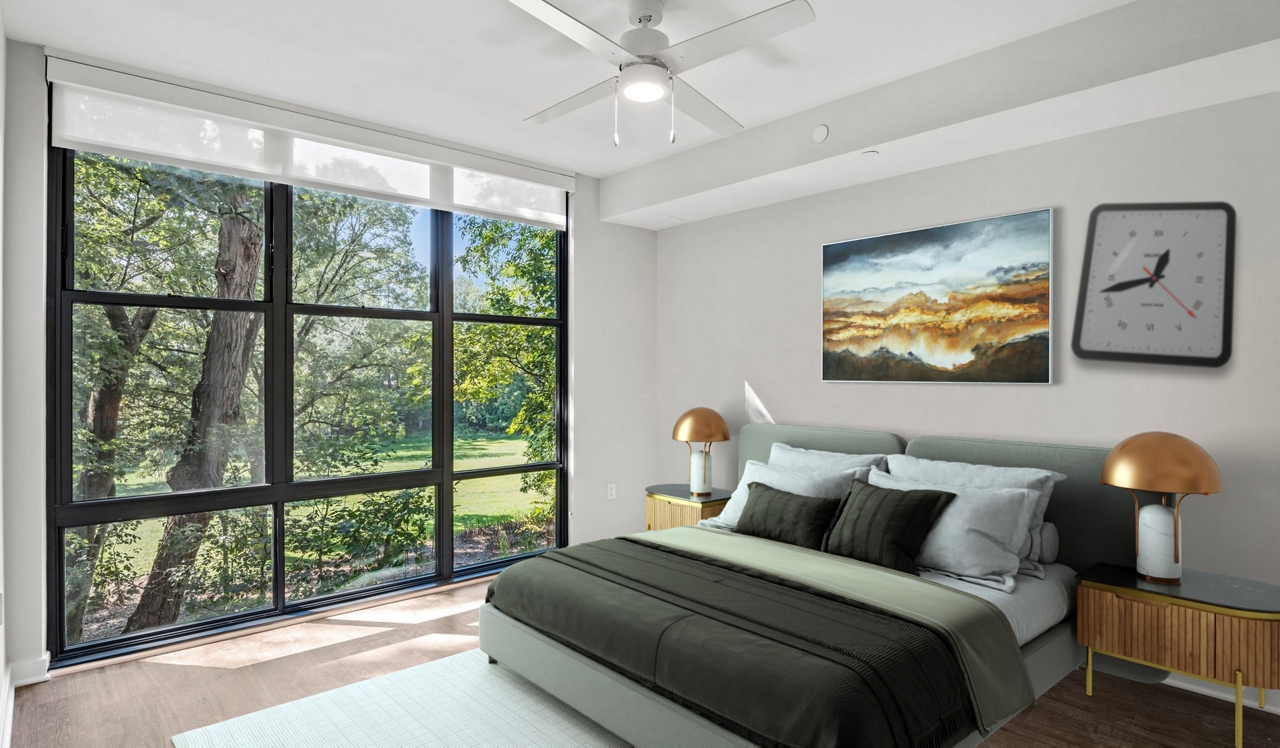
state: 12:42:22
